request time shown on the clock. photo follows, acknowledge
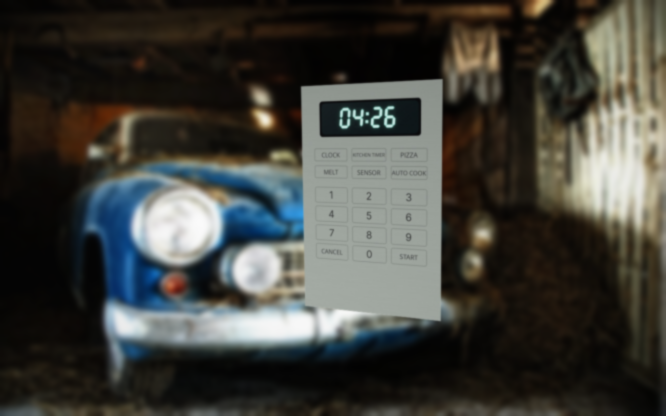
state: 4:26
